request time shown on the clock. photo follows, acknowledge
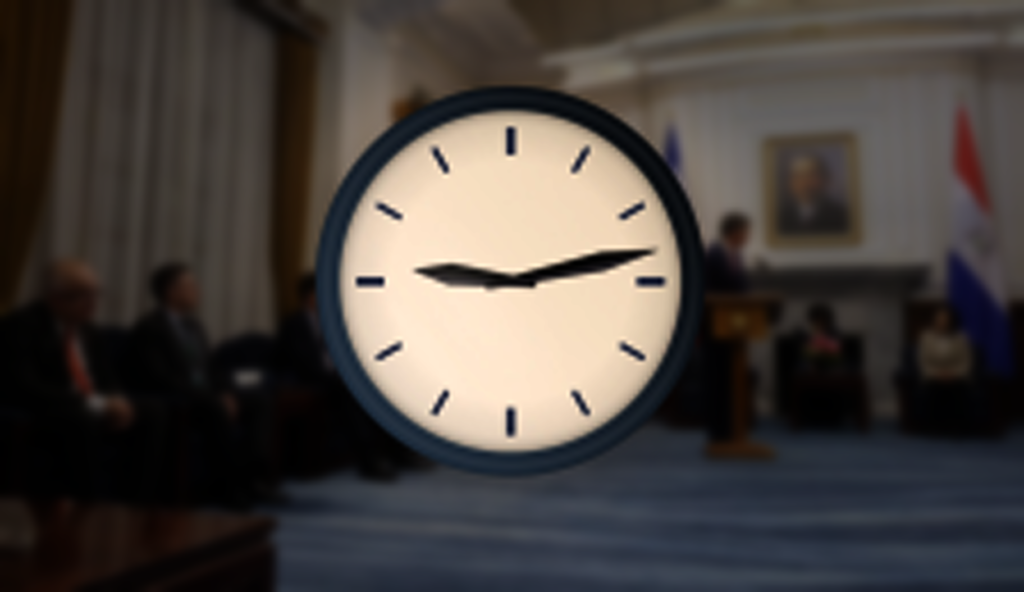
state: 9:13
